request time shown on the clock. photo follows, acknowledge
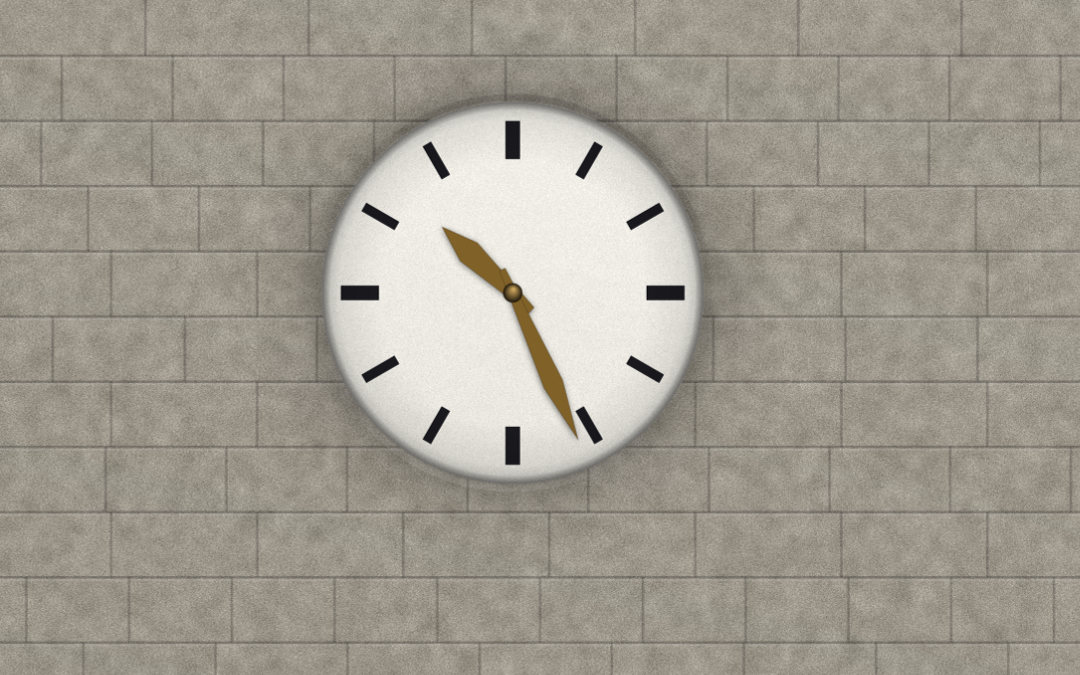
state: 10:26
